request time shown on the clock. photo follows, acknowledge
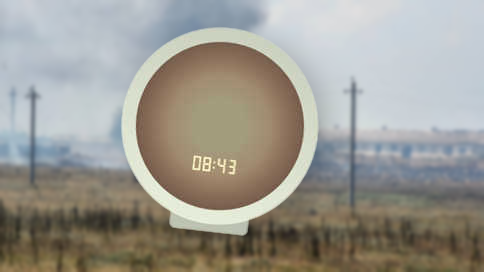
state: 8:43
